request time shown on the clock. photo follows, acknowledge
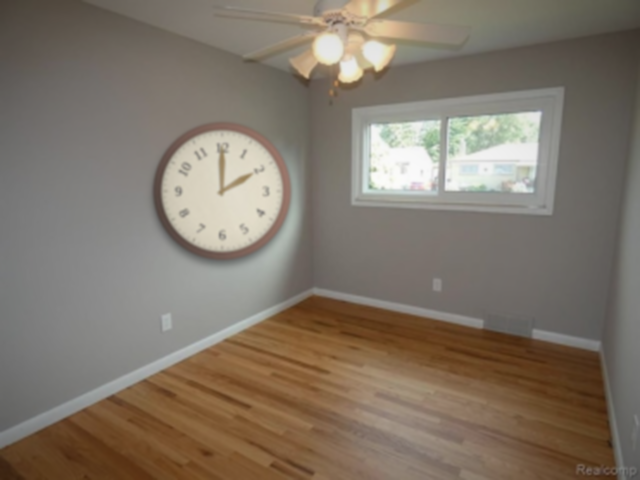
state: 2:00
